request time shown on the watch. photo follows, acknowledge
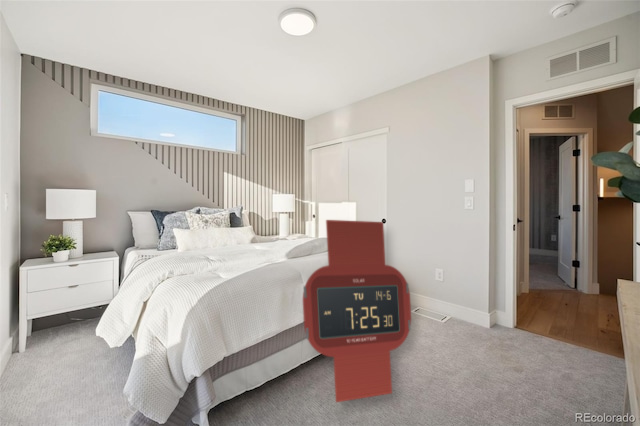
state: 7:25:30
